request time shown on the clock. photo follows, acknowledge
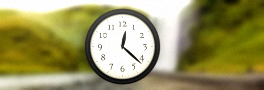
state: 12:22
